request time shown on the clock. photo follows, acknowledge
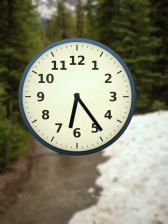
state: 6:24
